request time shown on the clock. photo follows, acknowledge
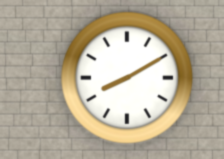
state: 8:10
